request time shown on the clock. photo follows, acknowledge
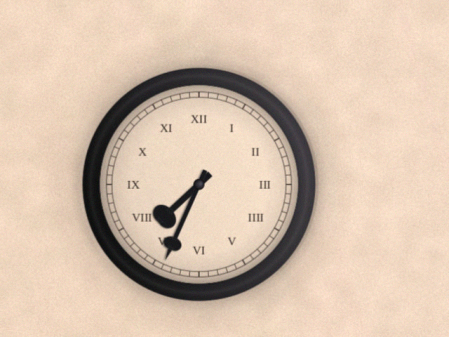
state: 7:34
